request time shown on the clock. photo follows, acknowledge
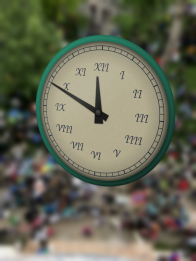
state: 11:49
